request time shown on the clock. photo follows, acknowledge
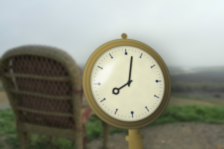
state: 8:02
